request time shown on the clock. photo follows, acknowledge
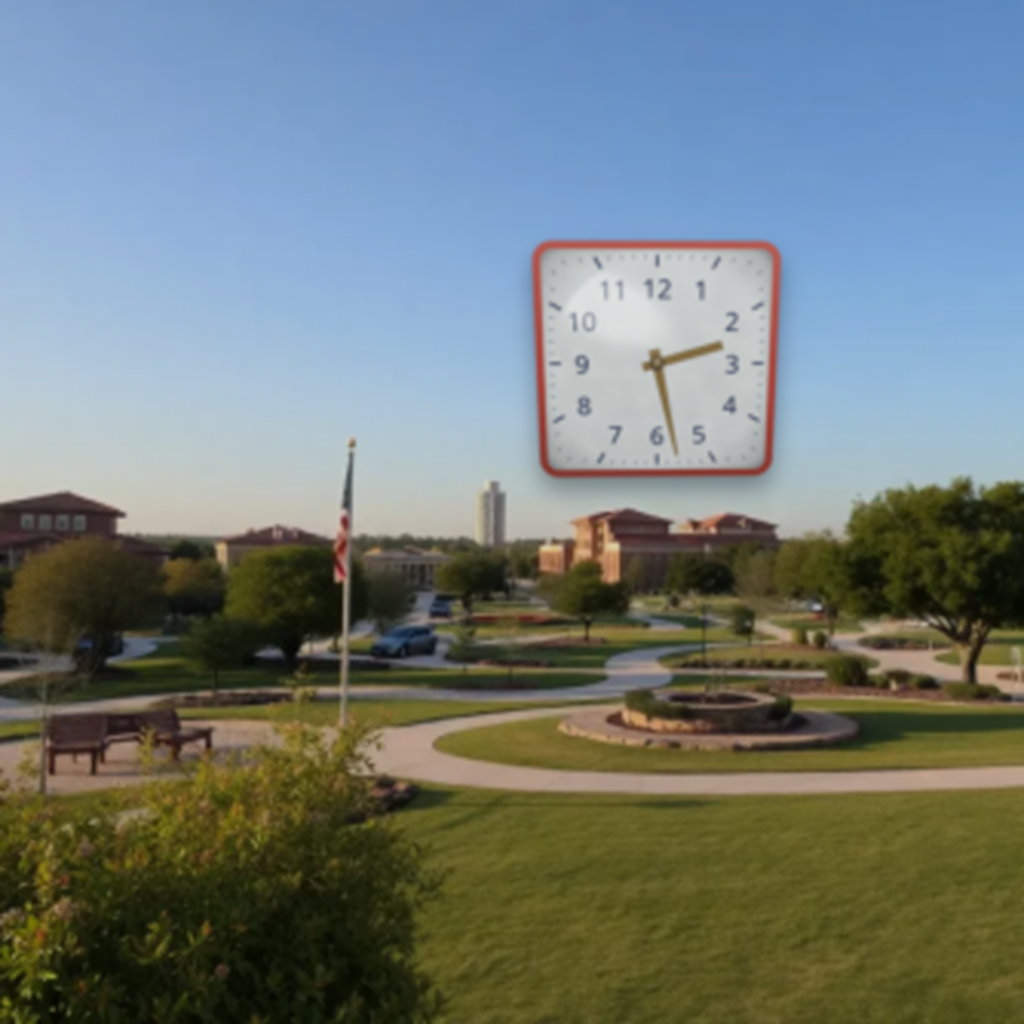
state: 2:28
